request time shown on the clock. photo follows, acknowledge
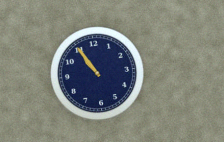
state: 10:55
